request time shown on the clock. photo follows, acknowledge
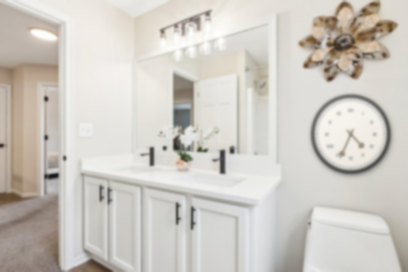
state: 4:34
